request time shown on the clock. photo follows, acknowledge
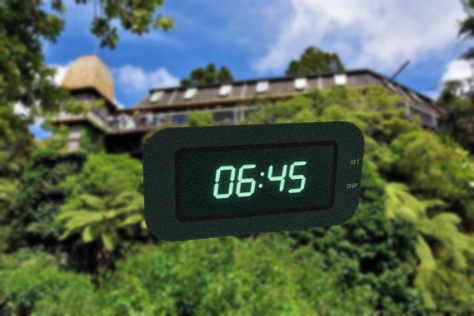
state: 6:45
